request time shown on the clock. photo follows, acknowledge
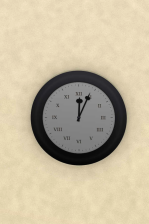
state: 12:04
